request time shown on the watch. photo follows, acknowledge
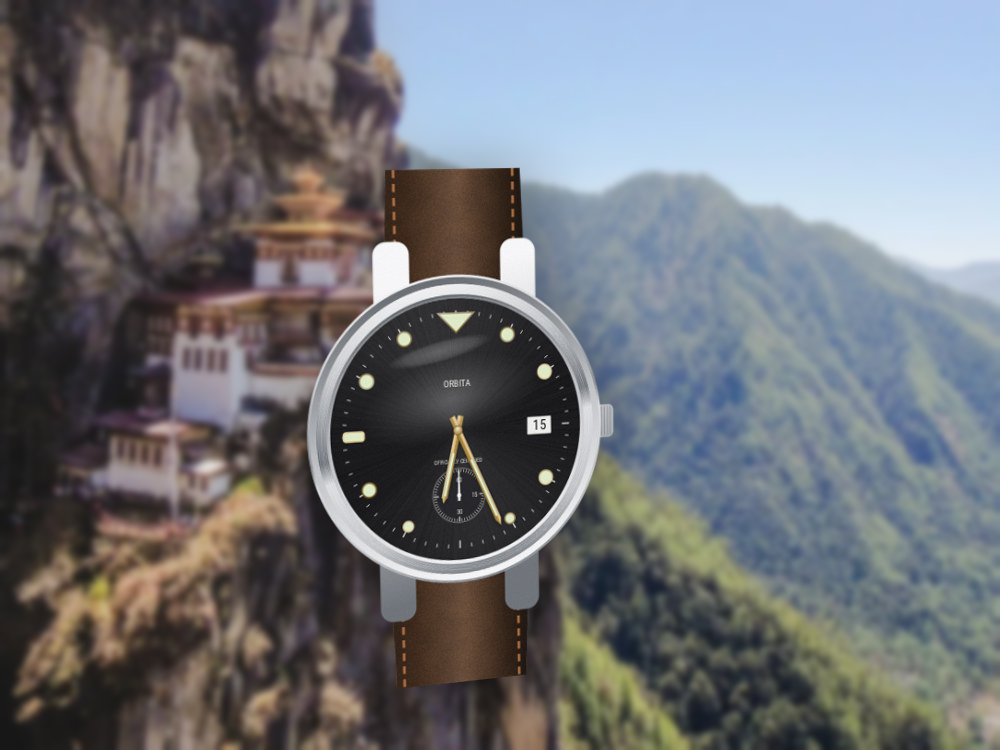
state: 6:26
